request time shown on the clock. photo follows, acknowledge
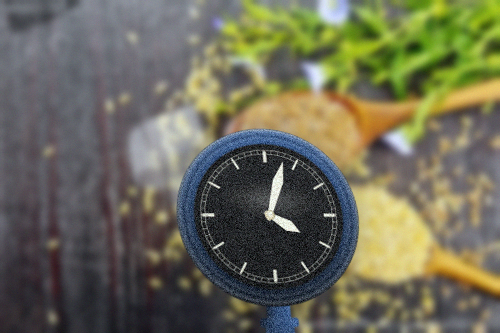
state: 4:03
